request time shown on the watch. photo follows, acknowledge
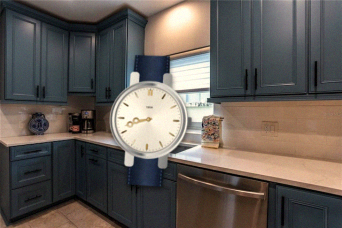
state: 8:42
